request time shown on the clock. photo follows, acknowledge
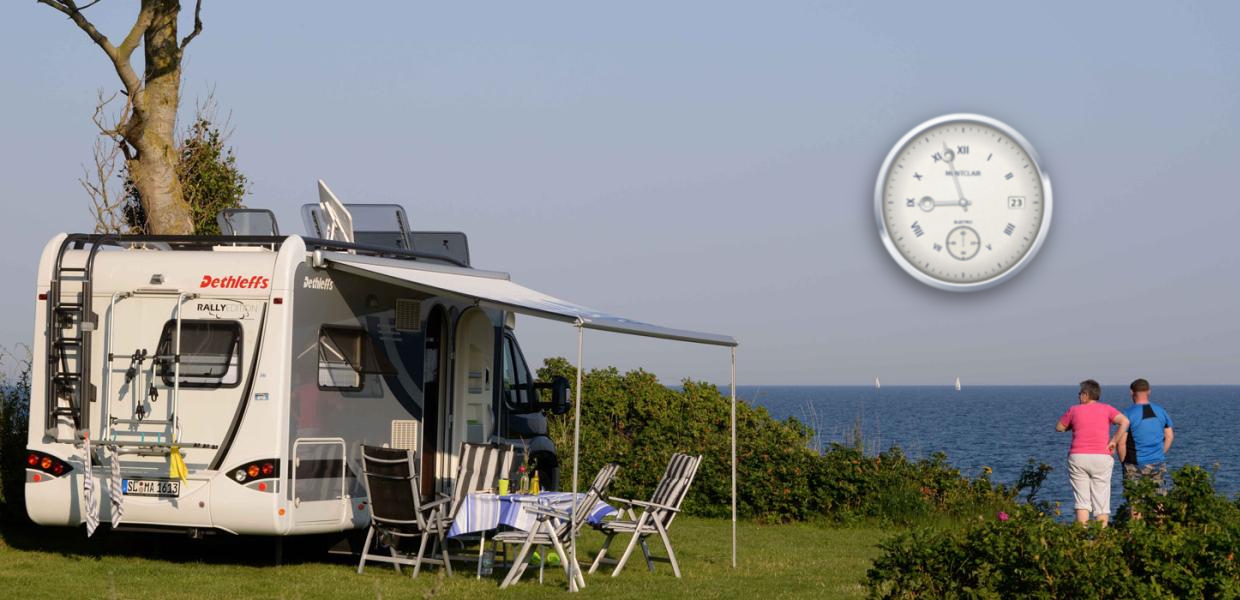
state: 8:57
